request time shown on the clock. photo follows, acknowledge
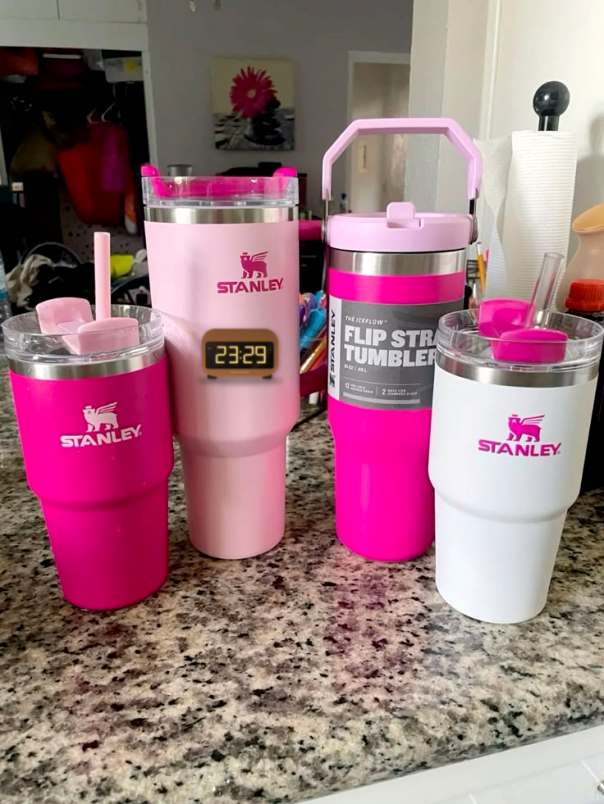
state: 23:29
